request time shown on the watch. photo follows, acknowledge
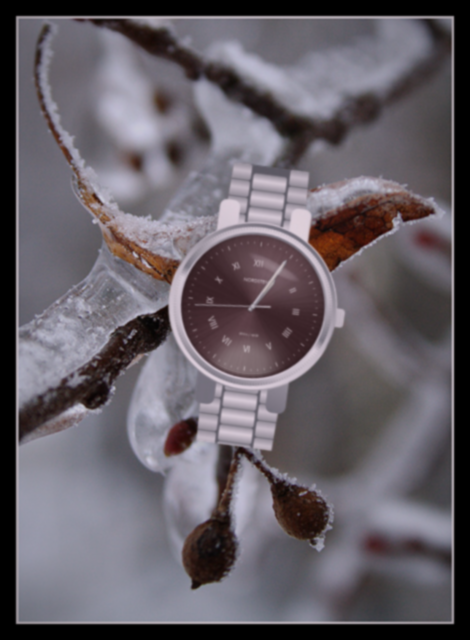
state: 1:04:44
